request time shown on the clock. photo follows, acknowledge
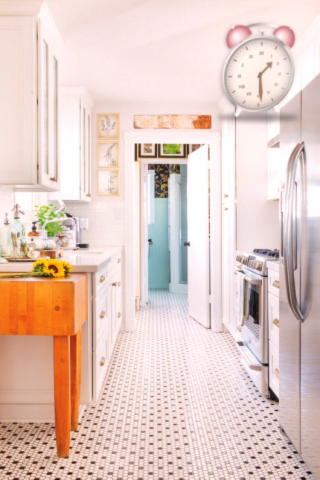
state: 1:29
